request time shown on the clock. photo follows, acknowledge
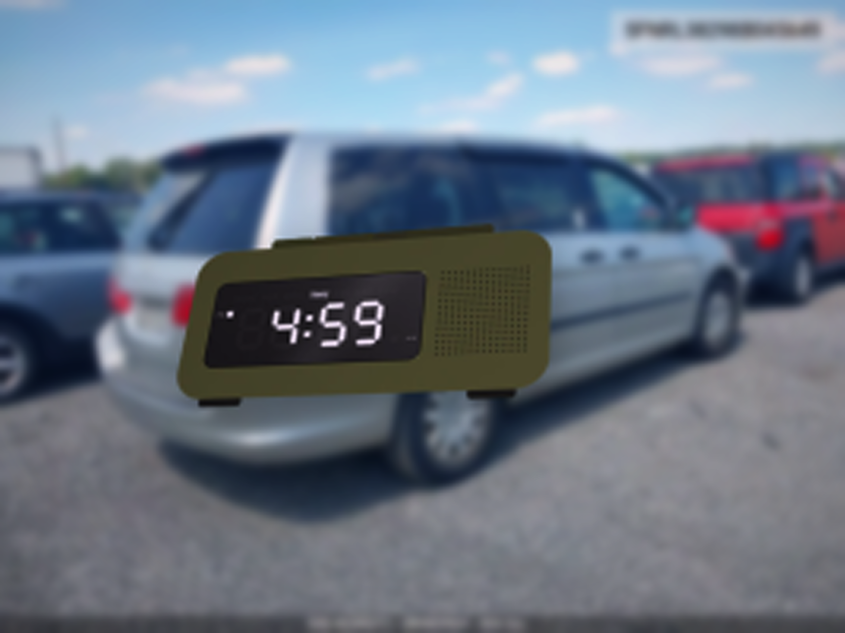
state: 4:59
